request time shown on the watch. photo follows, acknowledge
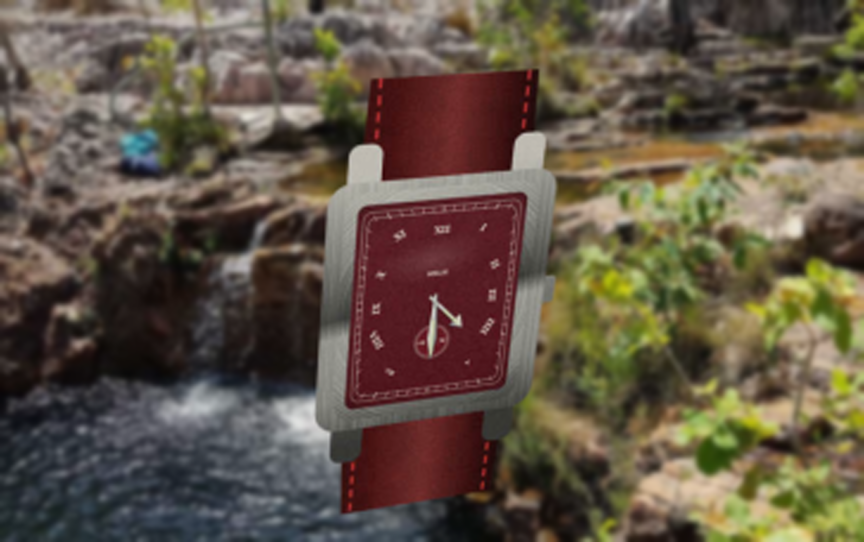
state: 4:30
